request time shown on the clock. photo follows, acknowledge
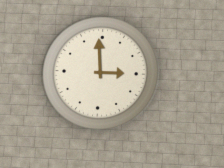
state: 2:59
